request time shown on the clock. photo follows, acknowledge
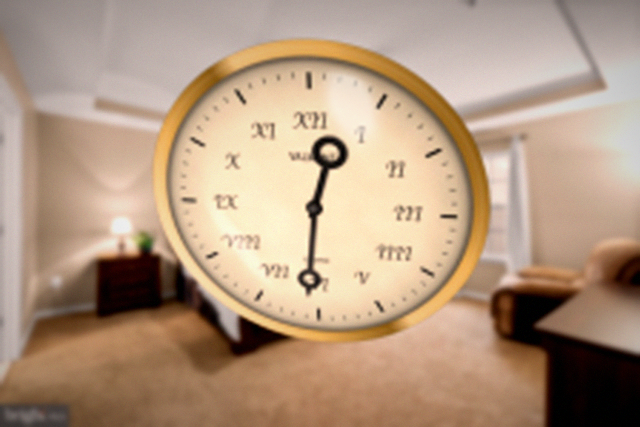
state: 12:31
